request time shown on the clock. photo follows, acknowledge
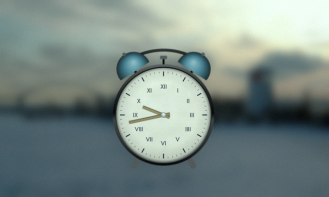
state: 9:43
